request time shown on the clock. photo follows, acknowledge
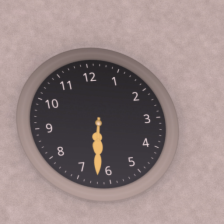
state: 6:32
